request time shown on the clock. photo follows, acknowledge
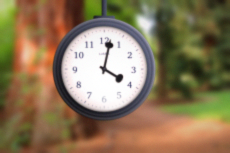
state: 4:02
